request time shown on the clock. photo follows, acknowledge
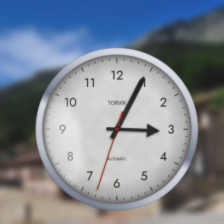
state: 3:04:33
